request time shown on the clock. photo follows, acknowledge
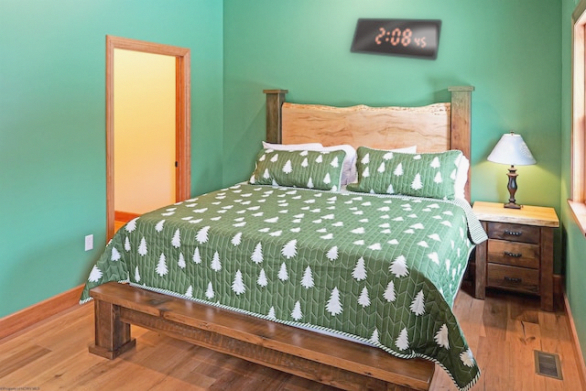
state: 2:08:45
